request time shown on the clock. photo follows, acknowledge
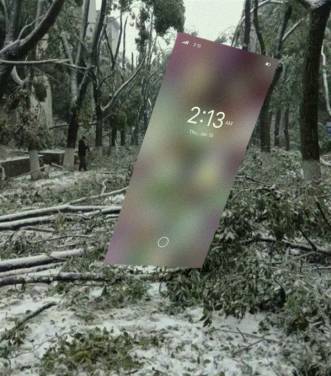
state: 2:13
